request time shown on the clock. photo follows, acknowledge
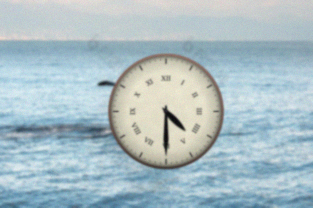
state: 4:30
